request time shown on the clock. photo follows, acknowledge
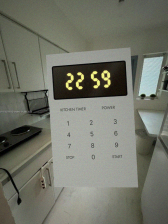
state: 22:59
